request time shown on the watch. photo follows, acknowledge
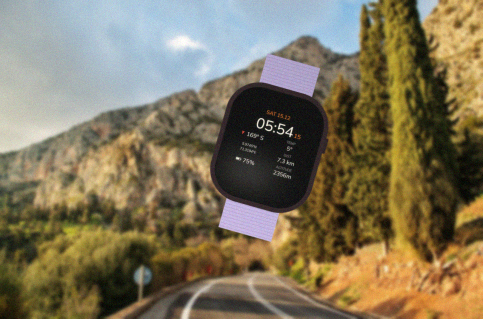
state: 5:54
